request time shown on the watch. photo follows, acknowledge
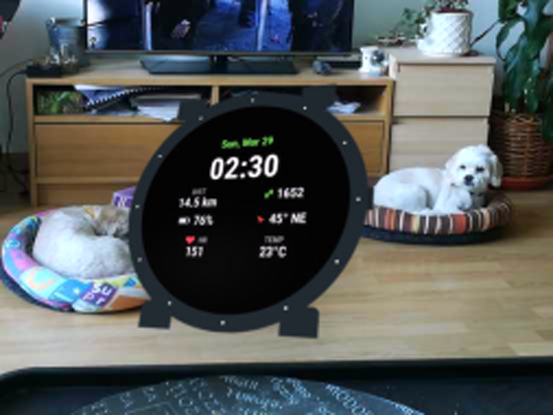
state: 2:30
